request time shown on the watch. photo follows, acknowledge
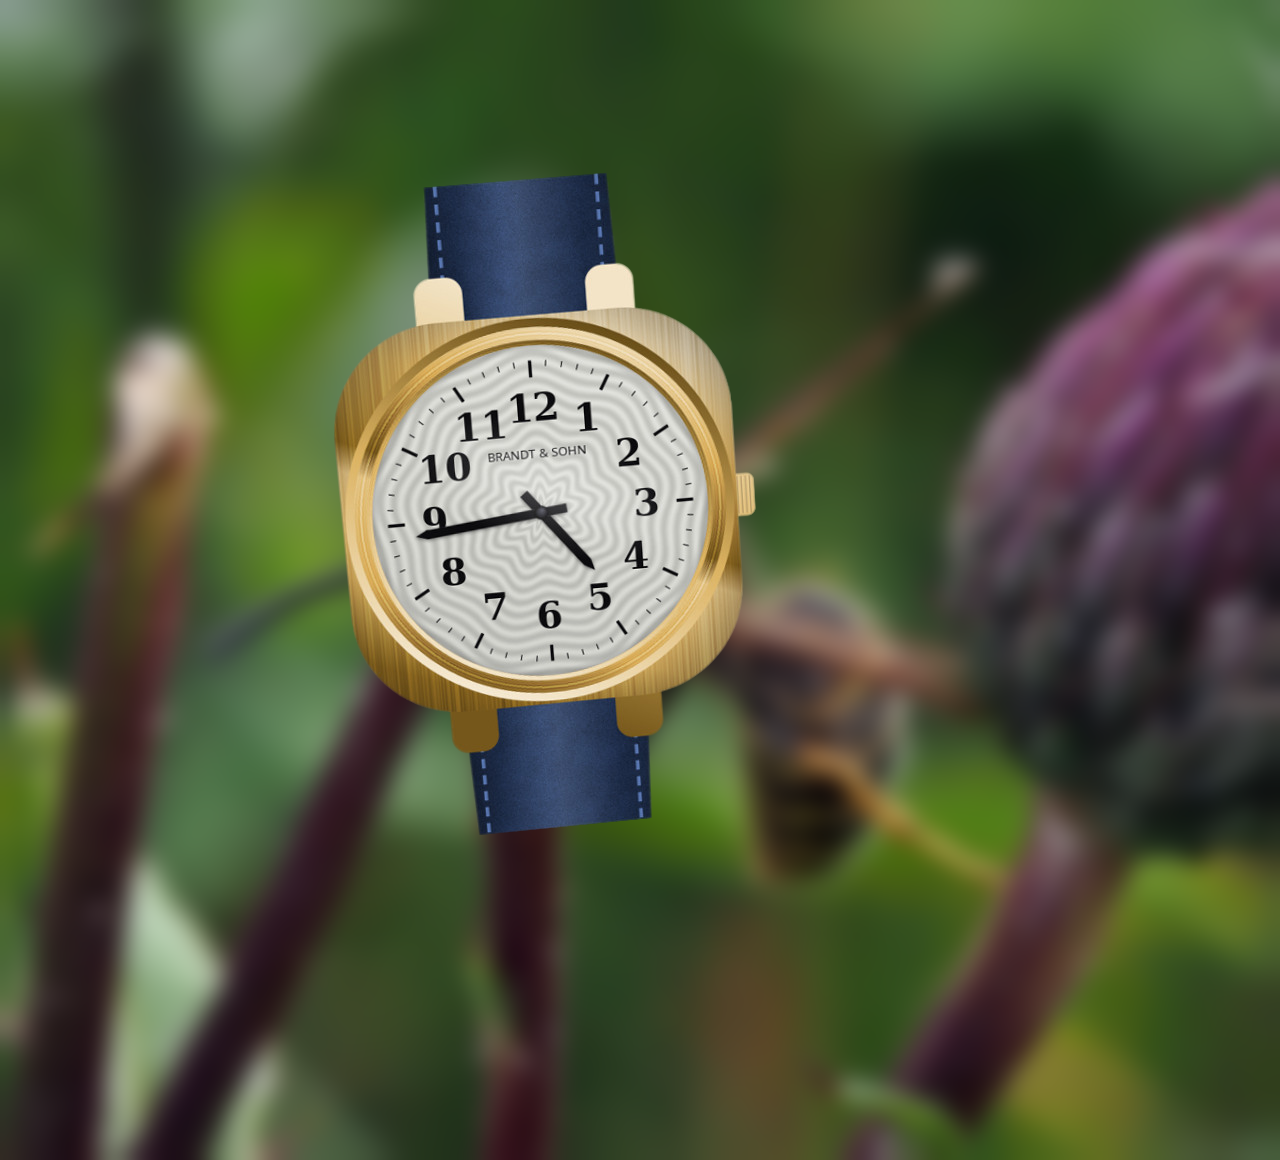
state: 4:44
